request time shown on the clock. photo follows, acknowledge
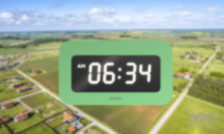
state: 6:34
